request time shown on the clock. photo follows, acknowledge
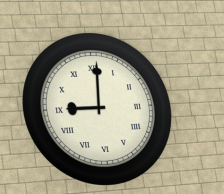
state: 9:01
